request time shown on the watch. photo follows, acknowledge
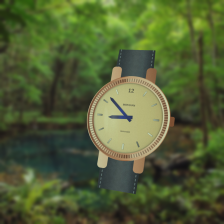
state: 8:52
